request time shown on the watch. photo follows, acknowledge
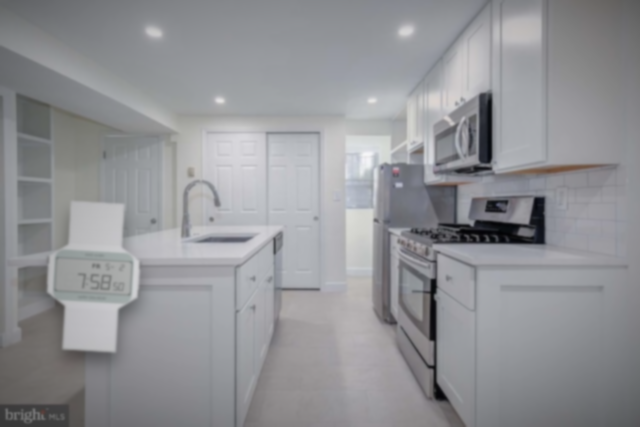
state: 7:58
